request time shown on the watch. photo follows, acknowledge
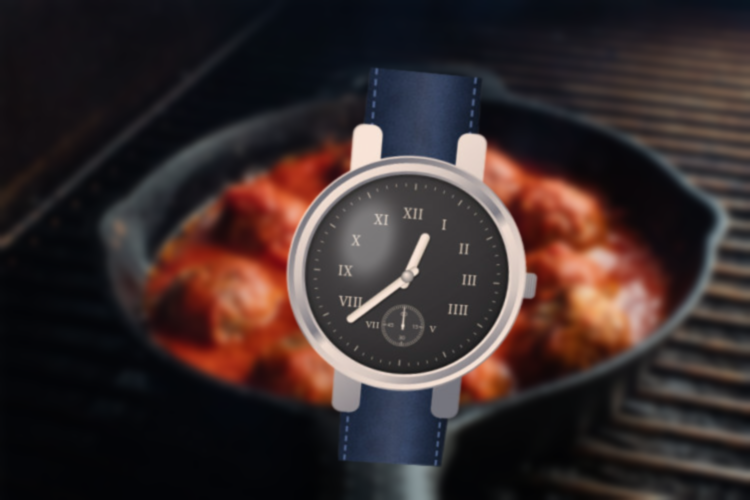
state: 12:38
